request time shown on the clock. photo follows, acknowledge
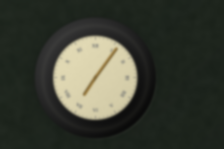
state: 7:06
